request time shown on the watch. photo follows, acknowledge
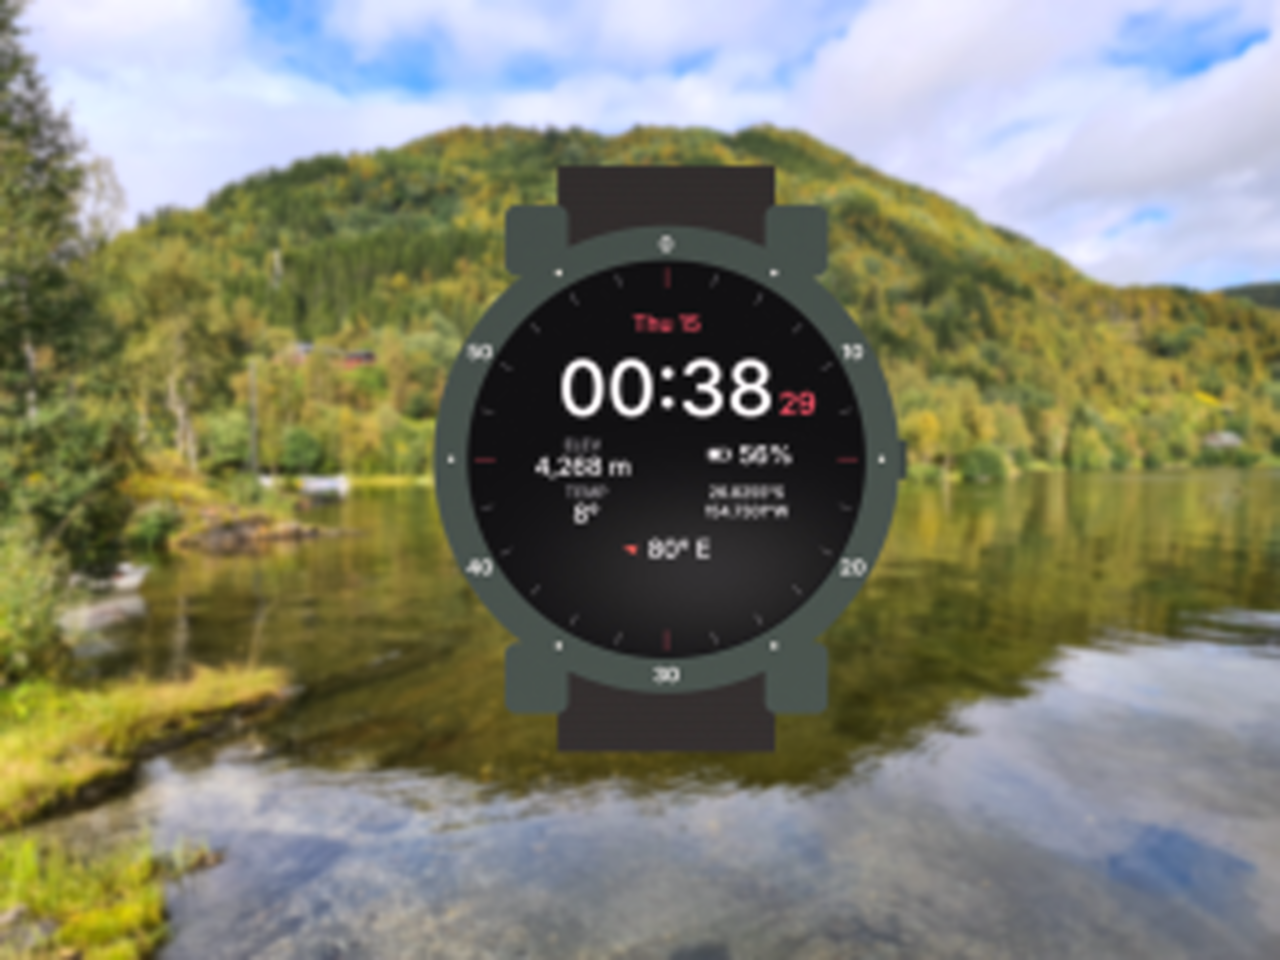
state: 0:38
